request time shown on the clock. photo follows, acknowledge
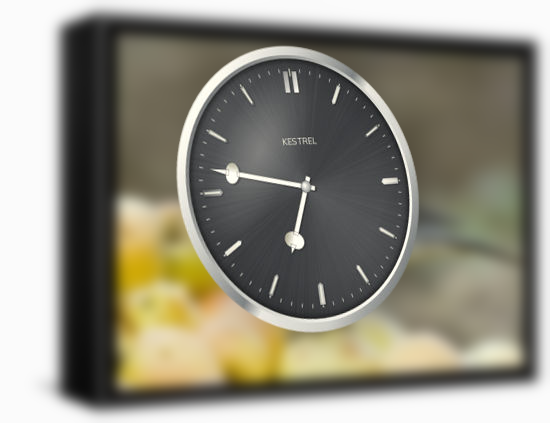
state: 6:47
